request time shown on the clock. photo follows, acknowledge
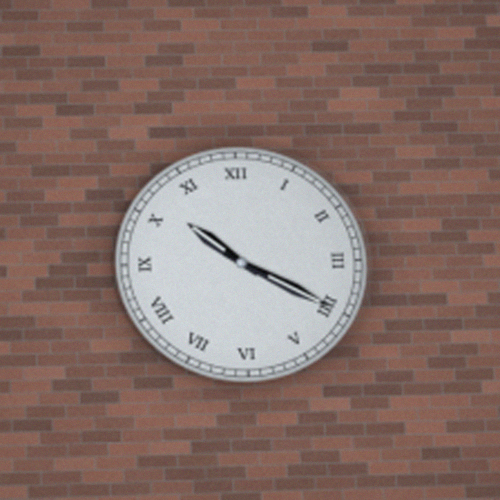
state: 10:20
